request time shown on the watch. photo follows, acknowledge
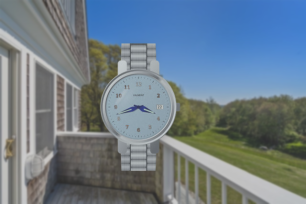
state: 3:42
